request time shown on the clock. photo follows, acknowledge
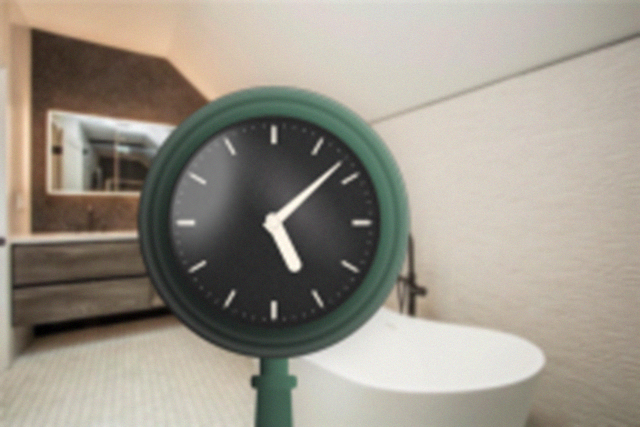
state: 5:08
